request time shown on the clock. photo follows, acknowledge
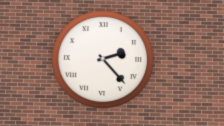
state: 2:23
